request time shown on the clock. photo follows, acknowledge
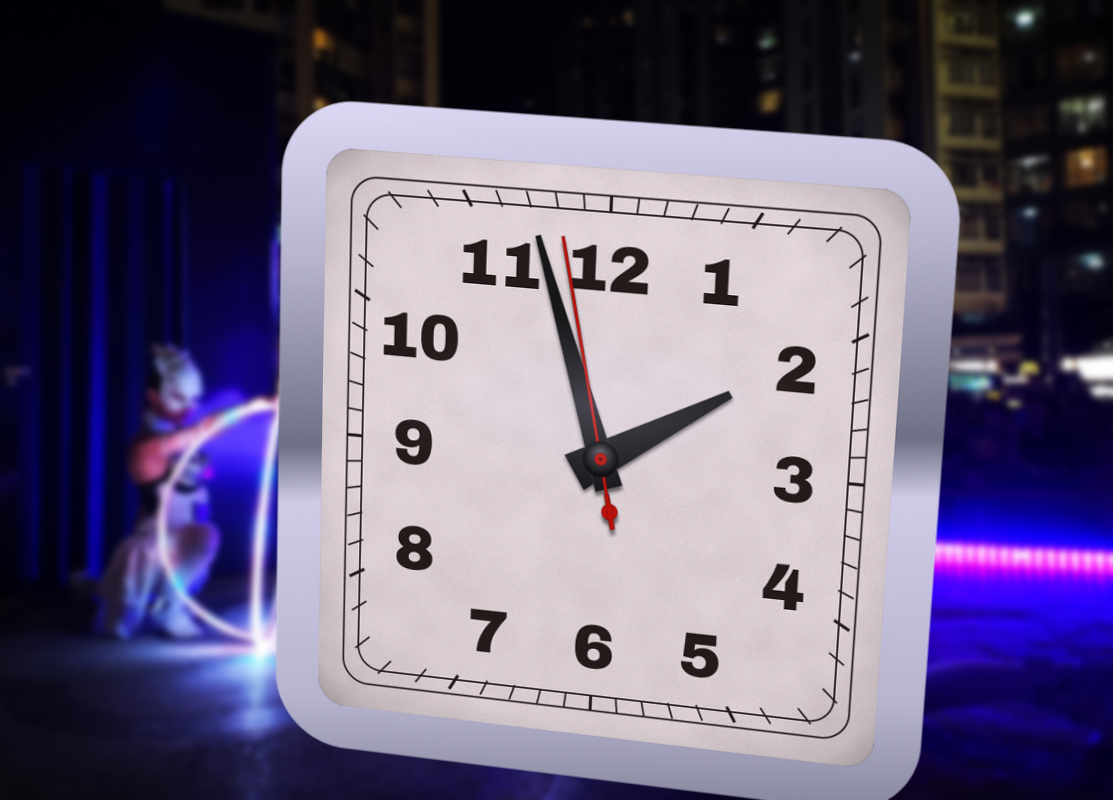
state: 1:56:58
